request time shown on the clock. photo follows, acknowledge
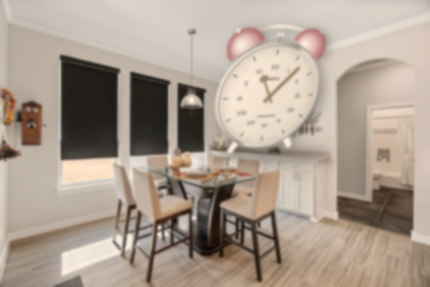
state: 11:07
